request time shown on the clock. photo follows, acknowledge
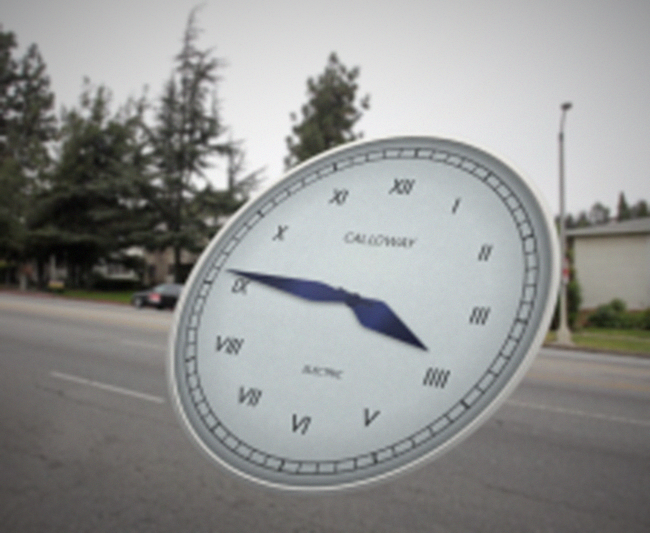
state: 3:46
